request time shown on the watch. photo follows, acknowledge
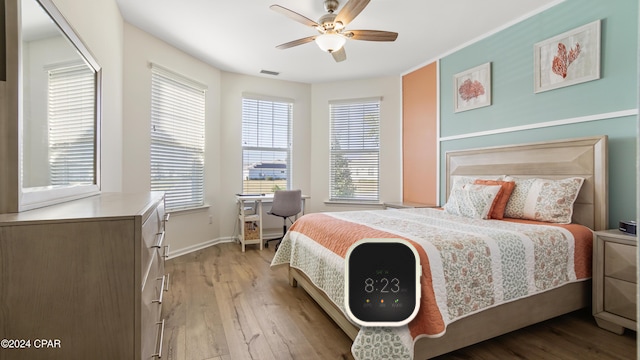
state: 8:23
